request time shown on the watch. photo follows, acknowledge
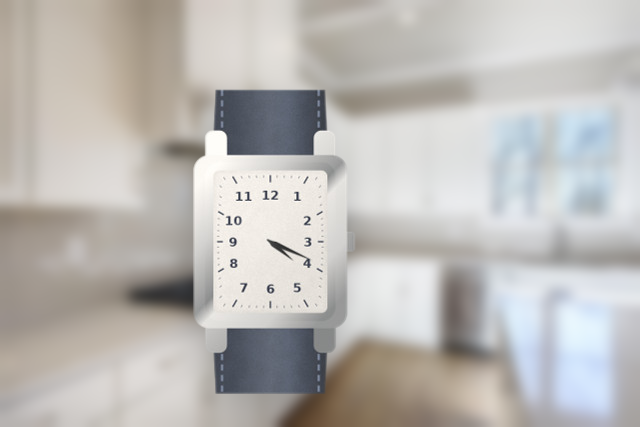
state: 4:19
